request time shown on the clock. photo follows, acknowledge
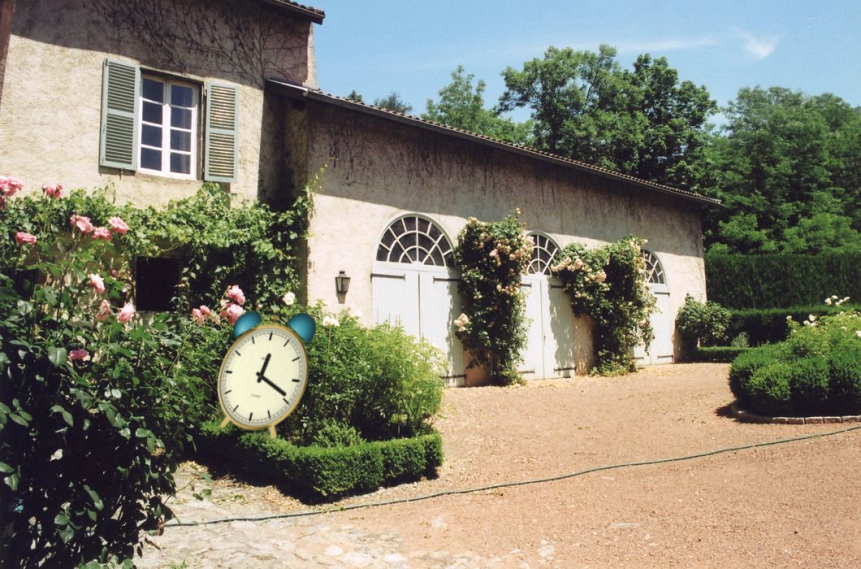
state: 12:19
